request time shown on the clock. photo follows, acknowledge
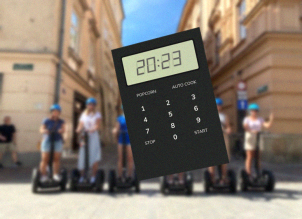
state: 20:23
